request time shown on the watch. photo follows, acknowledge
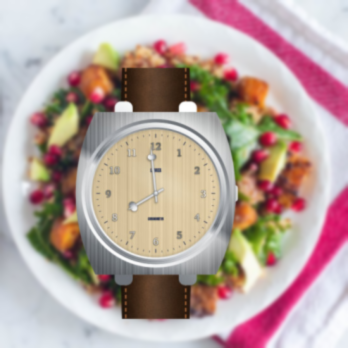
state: 7:59
